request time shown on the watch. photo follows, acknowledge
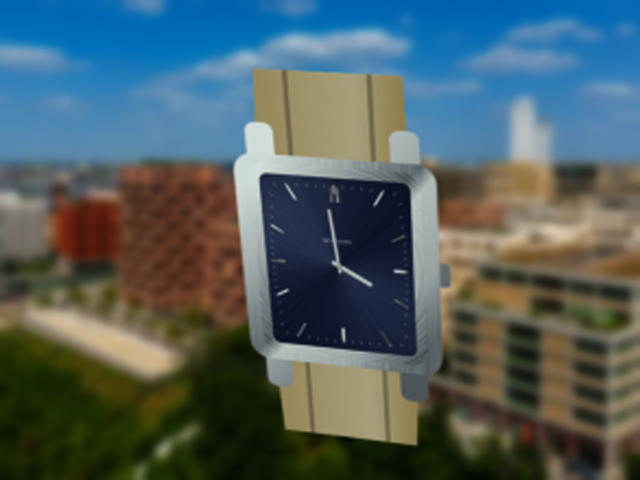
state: 3:59
